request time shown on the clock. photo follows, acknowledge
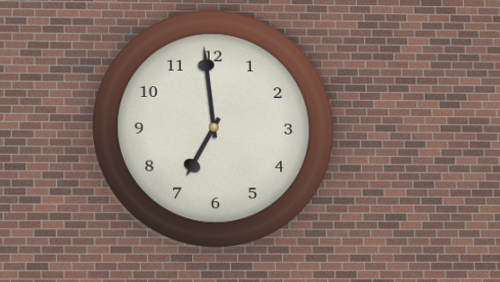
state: 6:59
